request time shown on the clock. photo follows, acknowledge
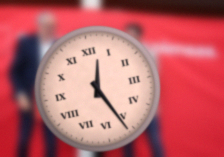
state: 12:26
